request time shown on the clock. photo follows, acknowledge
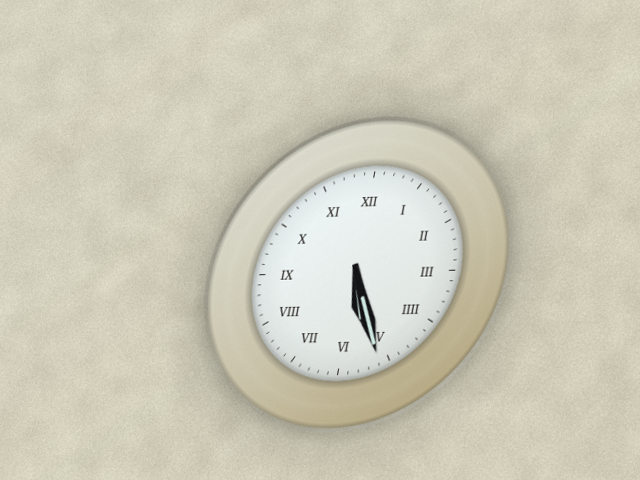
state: 5:26
